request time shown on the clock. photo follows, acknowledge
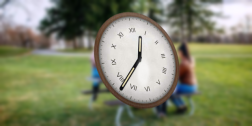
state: 12:38
